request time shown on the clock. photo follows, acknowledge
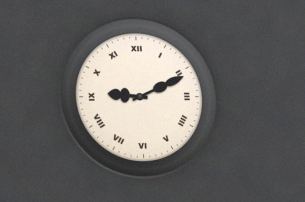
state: 9:11
